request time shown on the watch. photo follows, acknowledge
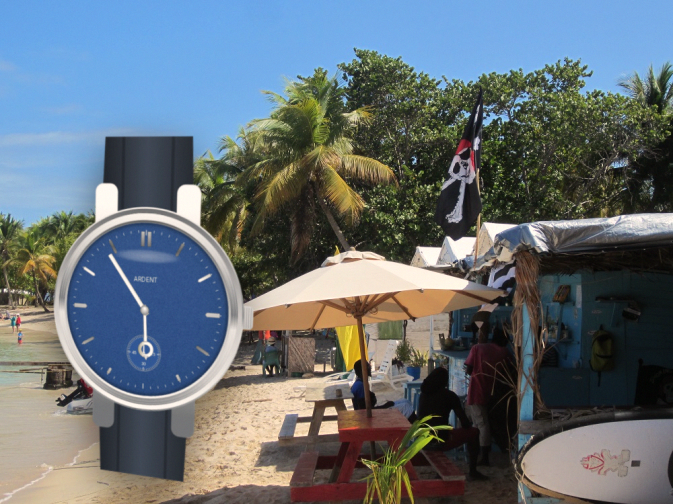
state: 5:54
